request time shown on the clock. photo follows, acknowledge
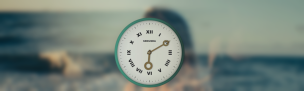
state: 6:10
